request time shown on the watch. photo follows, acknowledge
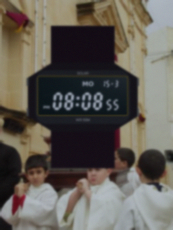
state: 8:08:55
